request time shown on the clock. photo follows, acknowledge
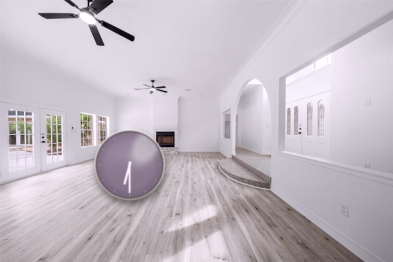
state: 6:30
